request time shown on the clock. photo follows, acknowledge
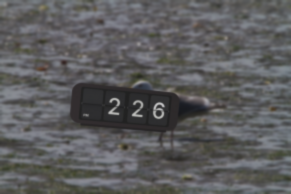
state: 2:26
